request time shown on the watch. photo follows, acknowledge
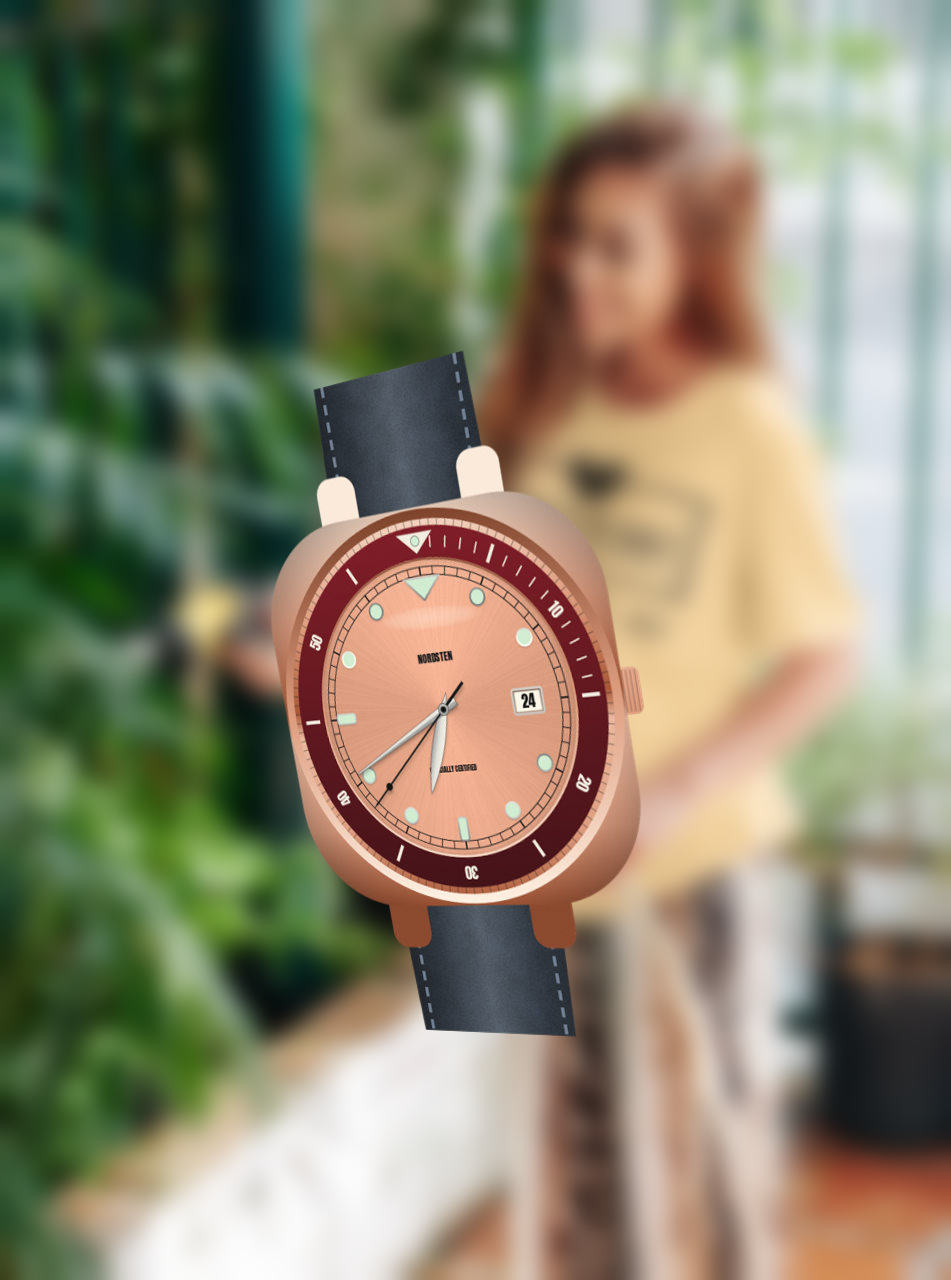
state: 6:40:38
